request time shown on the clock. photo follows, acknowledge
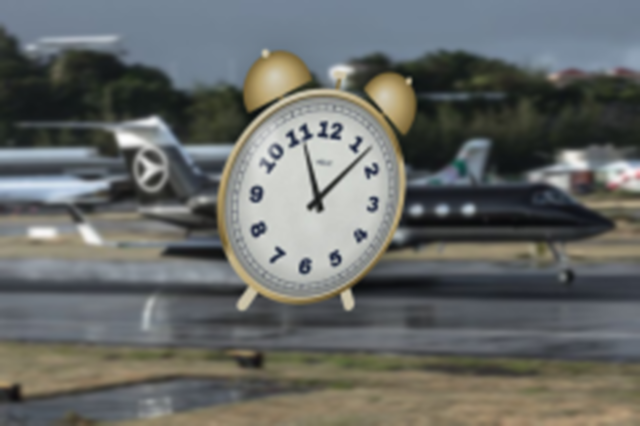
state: 11:07
